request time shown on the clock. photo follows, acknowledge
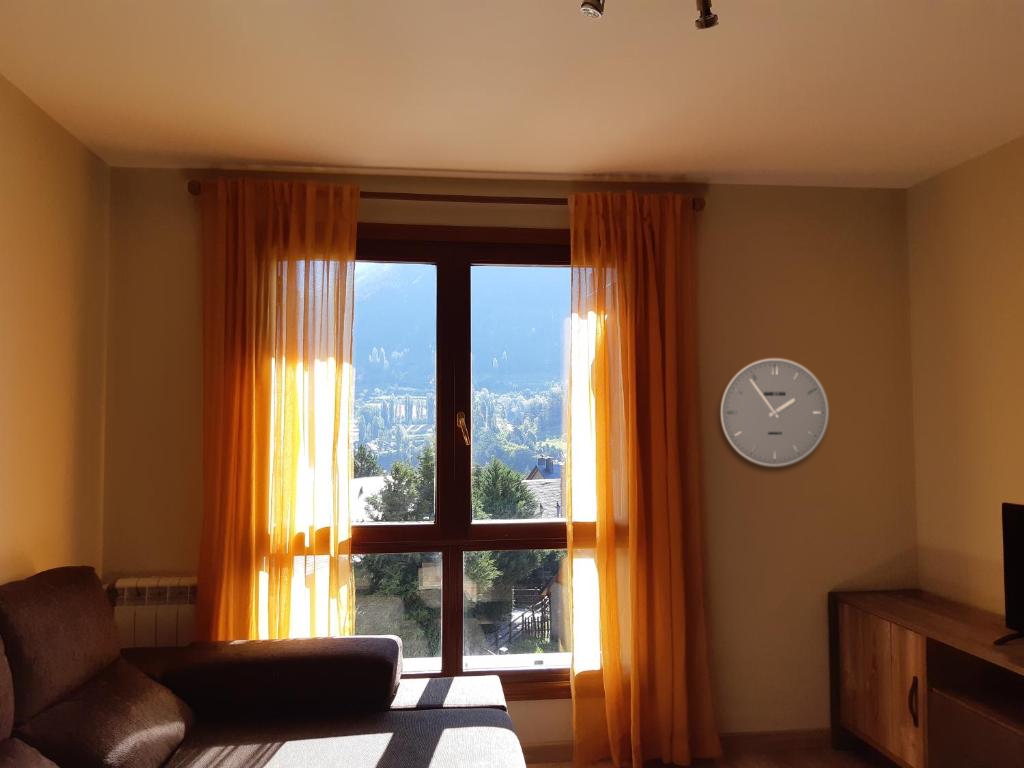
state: 1:54
